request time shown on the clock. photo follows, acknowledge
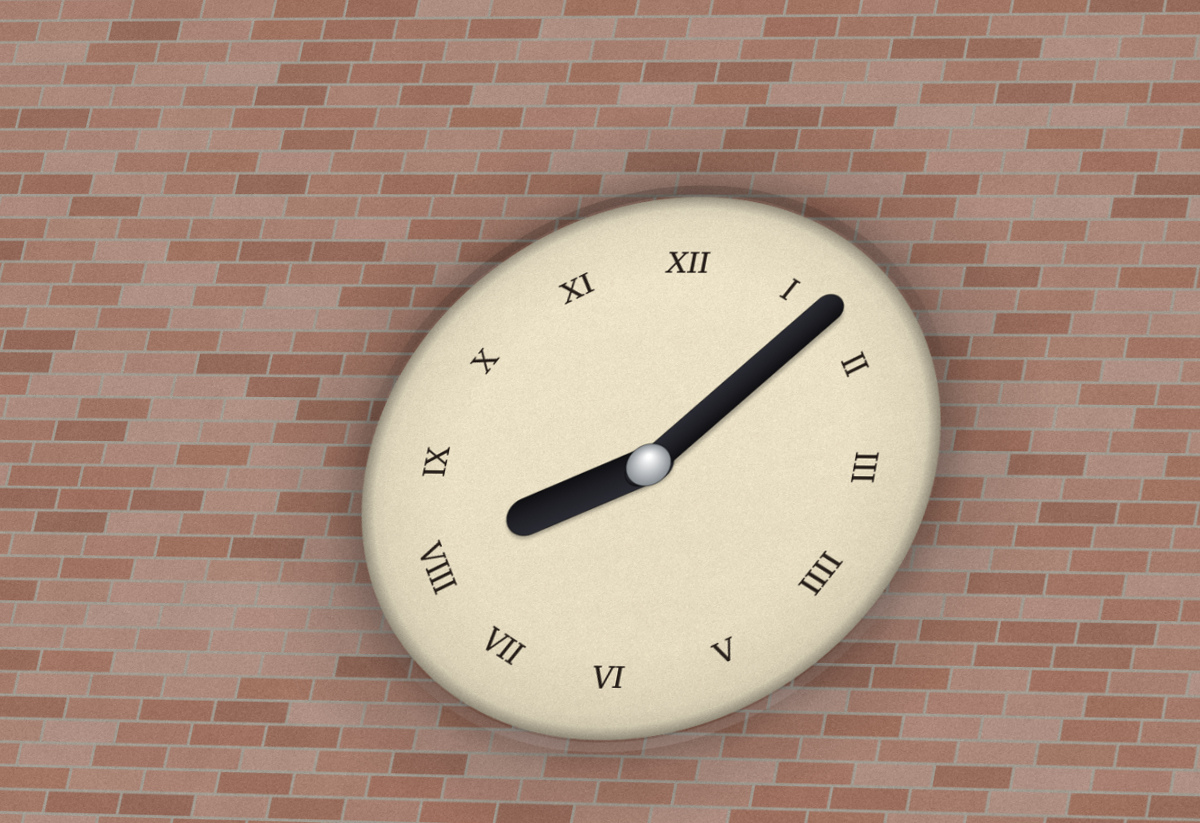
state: 8:07
